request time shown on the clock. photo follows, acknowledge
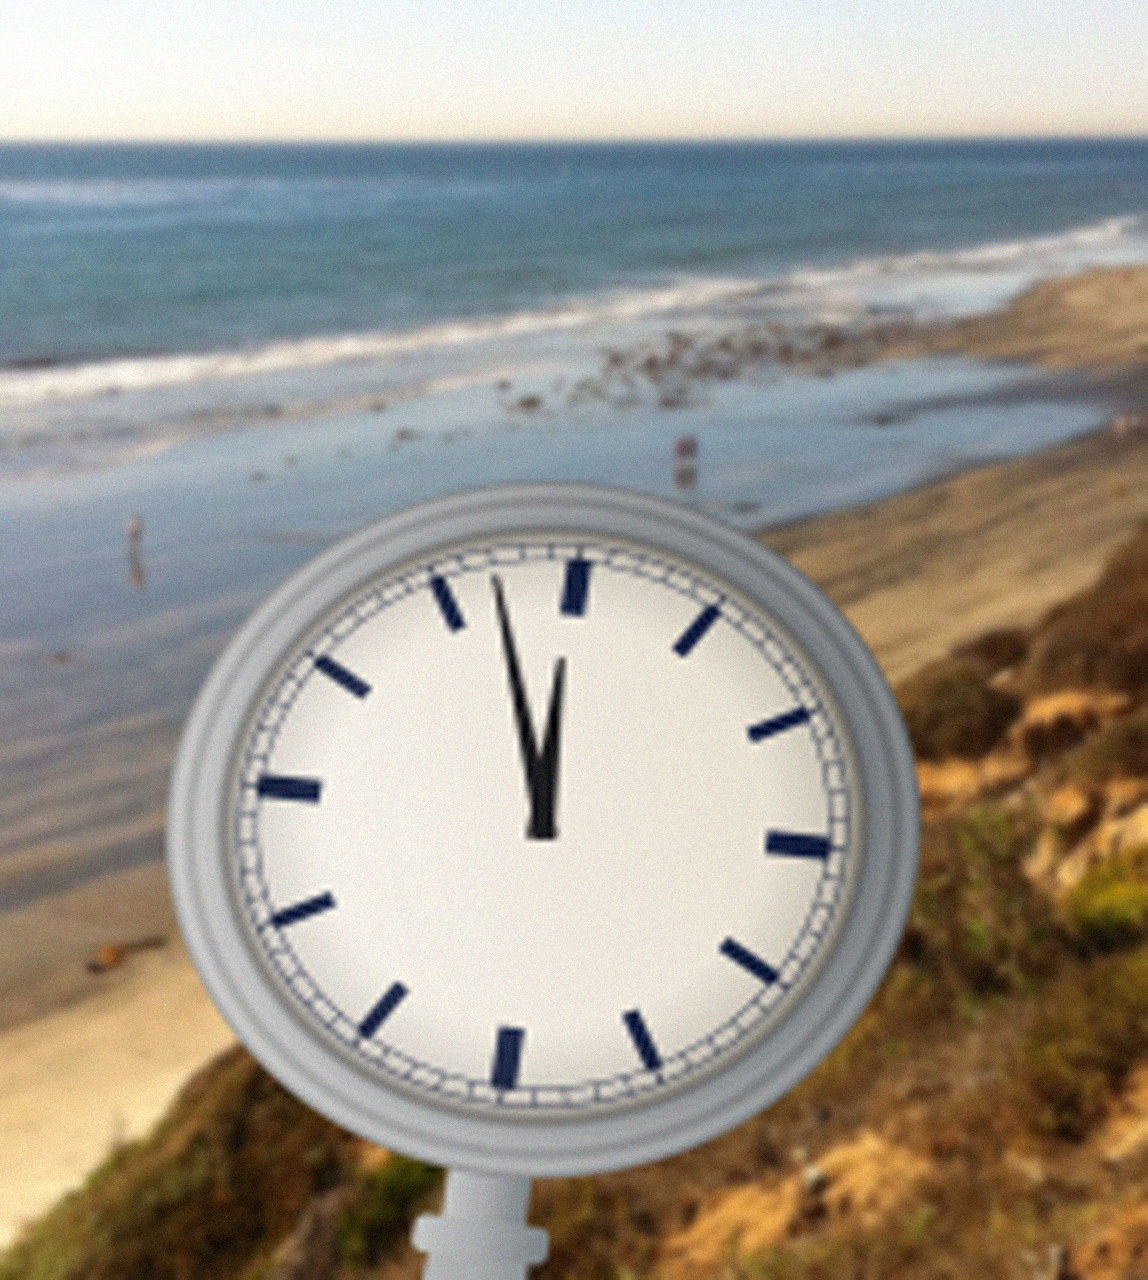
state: 11:57
